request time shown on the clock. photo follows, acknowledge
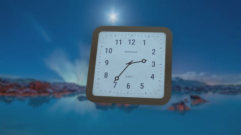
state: 2:36
